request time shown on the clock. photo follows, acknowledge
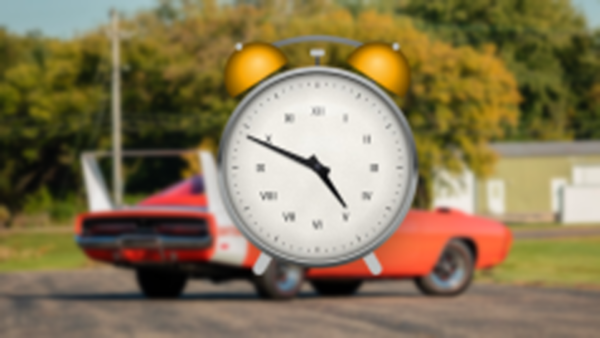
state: 4:49
